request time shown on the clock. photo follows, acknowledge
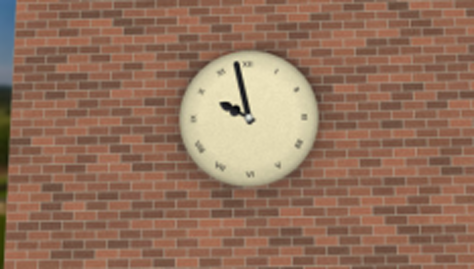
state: 9:58
